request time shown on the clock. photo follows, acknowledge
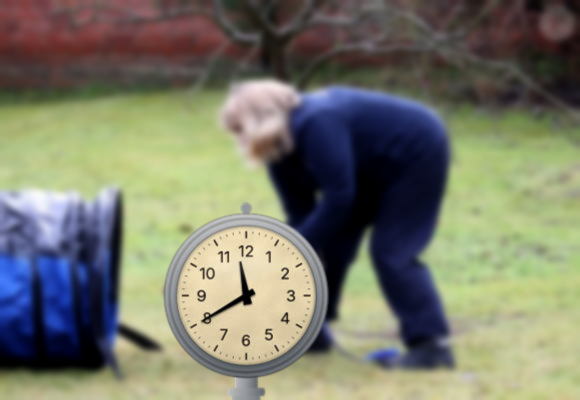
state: 11:40
